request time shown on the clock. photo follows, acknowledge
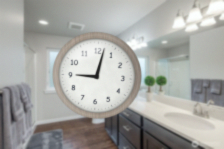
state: 9:02
